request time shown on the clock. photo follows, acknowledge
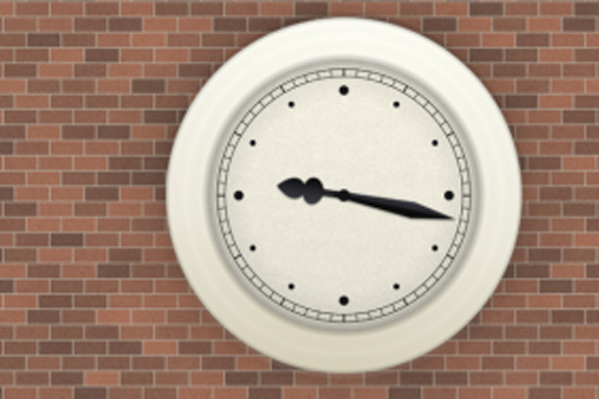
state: 9:17
